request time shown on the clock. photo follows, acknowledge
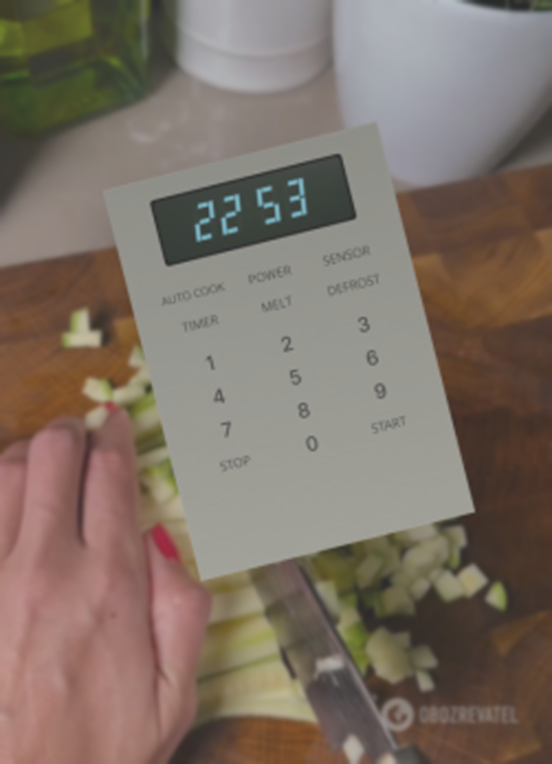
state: 22:53
